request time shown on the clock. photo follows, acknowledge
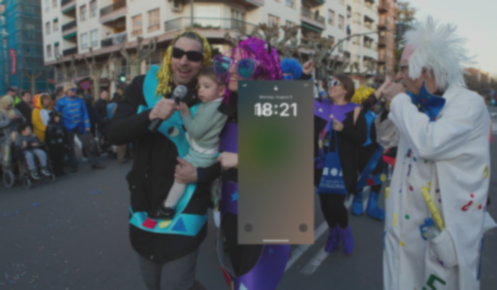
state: 18:21
